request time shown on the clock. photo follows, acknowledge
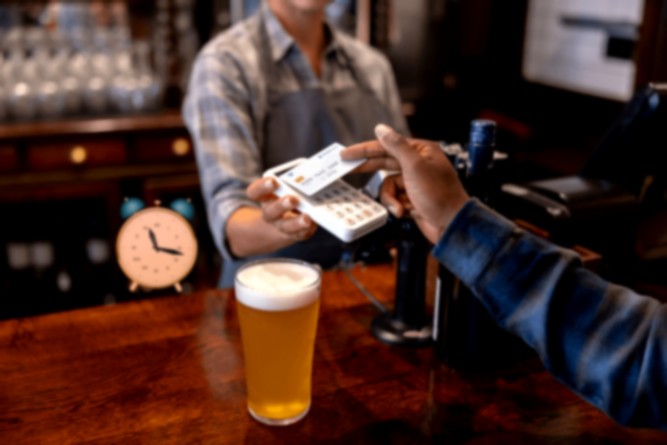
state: 11:17
